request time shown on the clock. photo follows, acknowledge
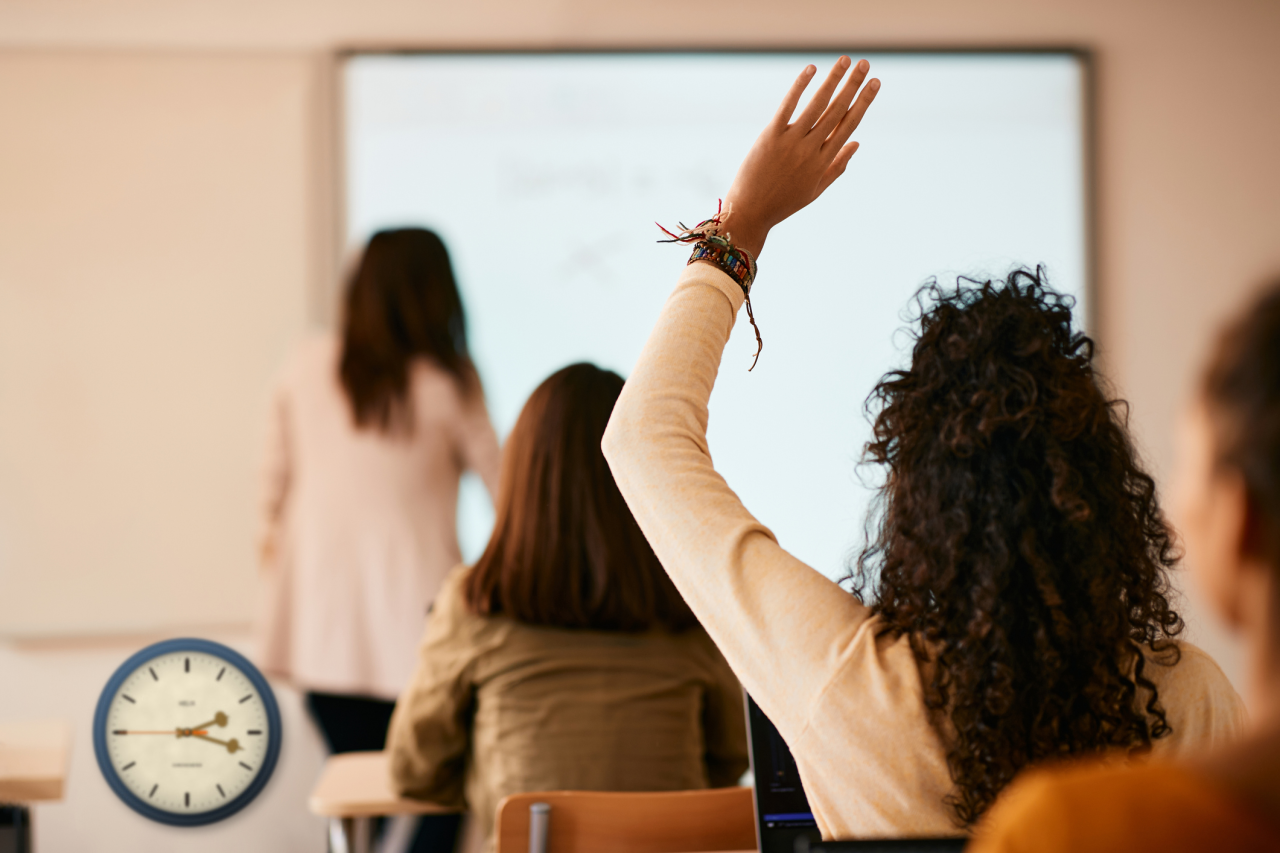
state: 2:17:45
